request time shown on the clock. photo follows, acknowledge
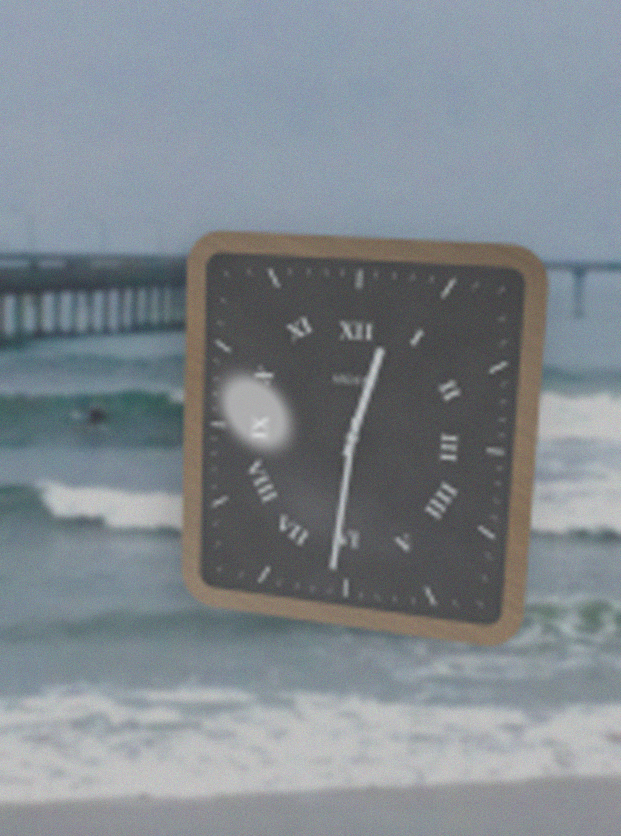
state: 12:31
